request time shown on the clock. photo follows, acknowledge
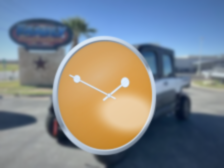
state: 1:49
